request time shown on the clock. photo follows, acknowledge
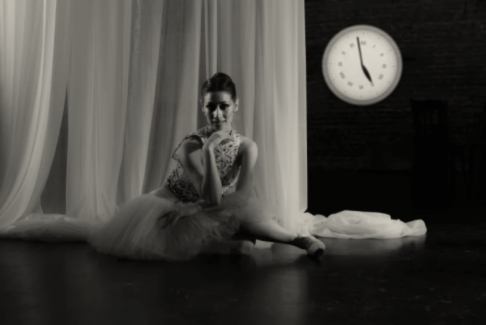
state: 4:58
